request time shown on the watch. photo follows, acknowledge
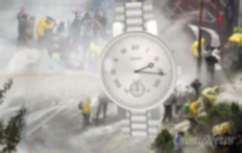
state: 2:16
